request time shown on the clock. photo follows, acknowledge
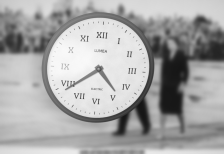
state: 4:39
